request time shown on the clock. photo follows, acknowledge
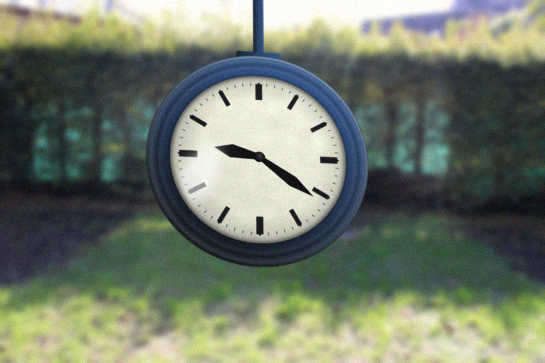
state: 9:21
